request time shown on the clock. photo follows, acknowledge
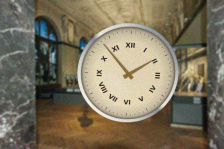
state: 1:53
